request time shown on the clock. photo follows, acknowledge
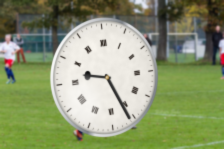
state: 9:26
